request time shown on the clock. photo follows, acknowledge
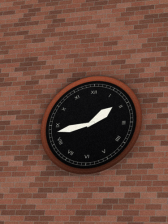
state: 1:43
